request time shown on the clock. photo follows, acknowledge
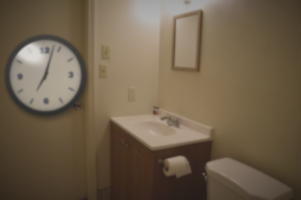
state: 7:03
